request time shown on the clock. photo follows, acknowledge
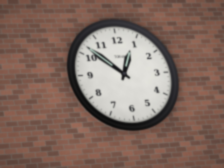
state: 12:52
